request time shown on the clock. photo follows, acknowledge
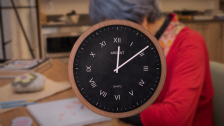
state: 12:09
